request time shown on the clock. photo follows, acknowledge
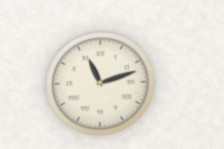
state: 11:12
